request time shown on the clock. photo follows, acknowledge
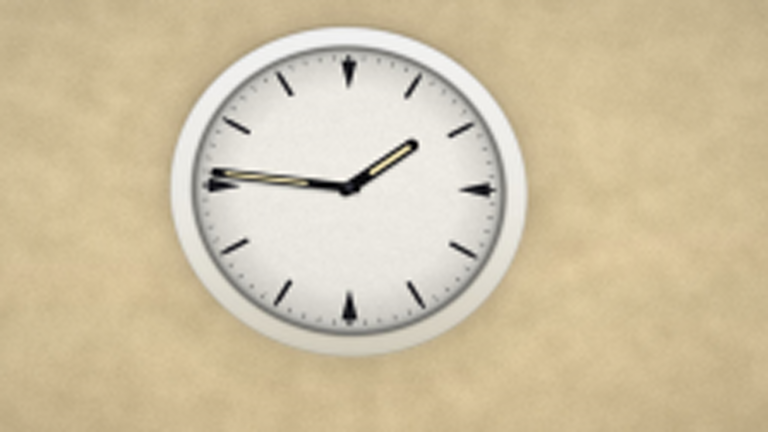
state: 1:46
